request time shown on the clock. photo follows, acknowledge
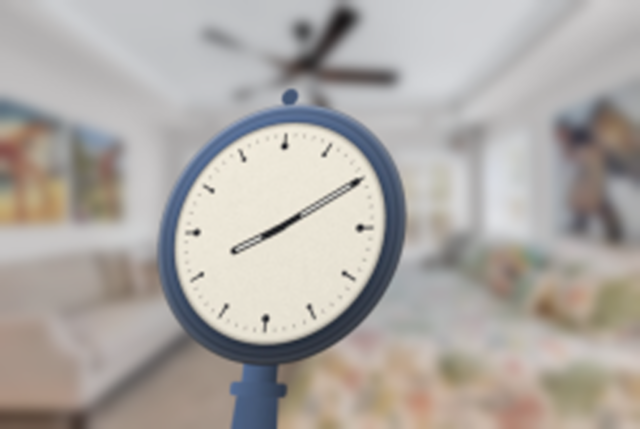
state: 8:10
